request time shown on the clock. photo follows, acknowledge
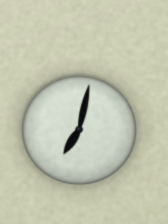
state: 7:02
